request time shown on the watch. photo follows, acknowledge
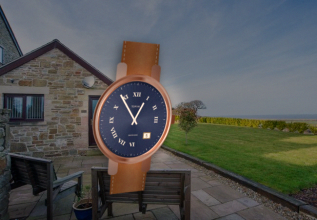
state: 12:54
